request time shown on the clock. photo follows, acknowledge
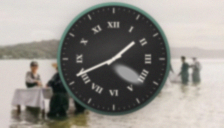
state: 1:41
